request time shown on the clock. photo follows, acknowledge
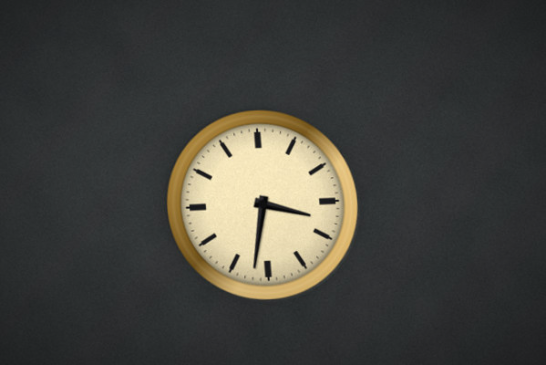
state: 3:32
